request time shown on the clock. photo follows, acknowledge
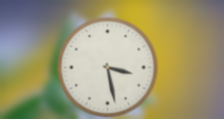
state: 3:28
